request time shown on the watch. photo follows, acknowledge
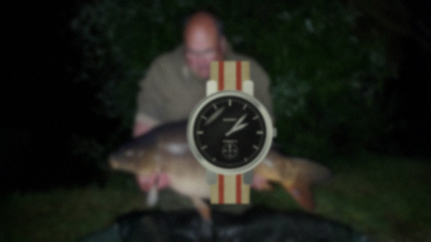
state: 2:07
